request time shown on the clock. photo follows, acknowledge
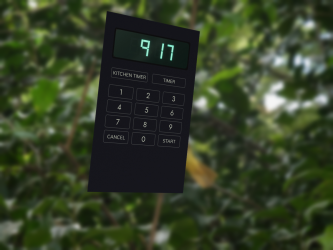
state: 9:17
